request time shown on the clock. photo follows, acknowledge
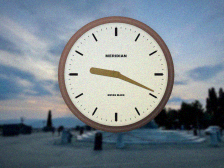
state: 9:19
